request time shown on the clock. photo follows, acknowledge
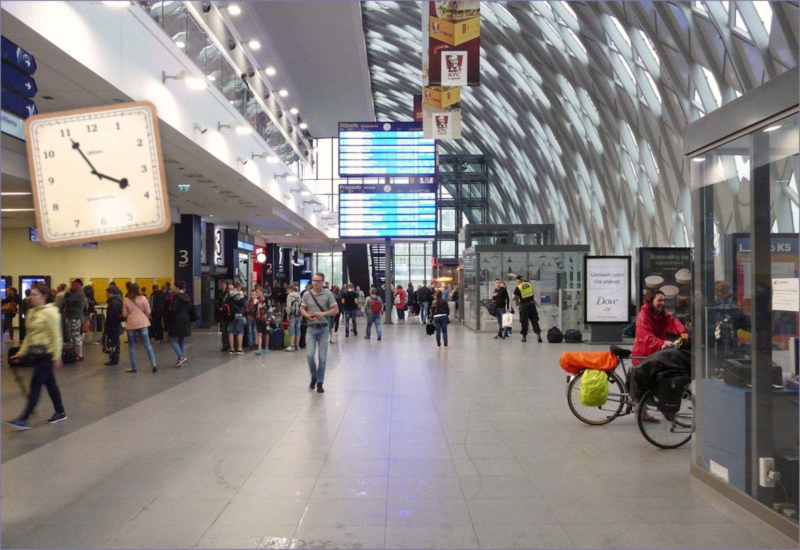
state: 3:55
